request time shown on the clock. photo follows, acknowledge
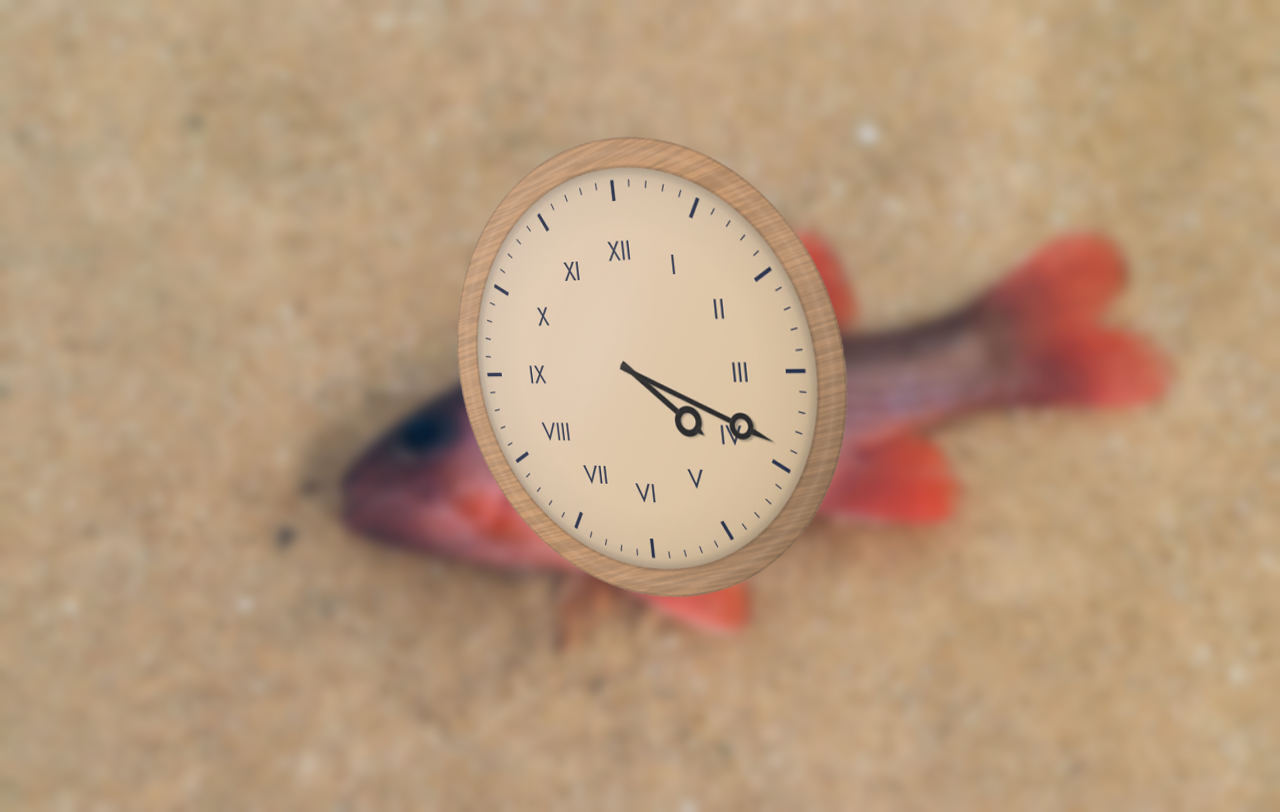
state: 4:19
